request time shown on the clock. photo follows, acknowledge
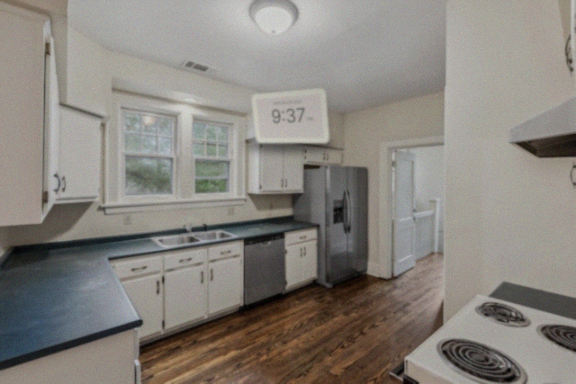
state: 9:37
